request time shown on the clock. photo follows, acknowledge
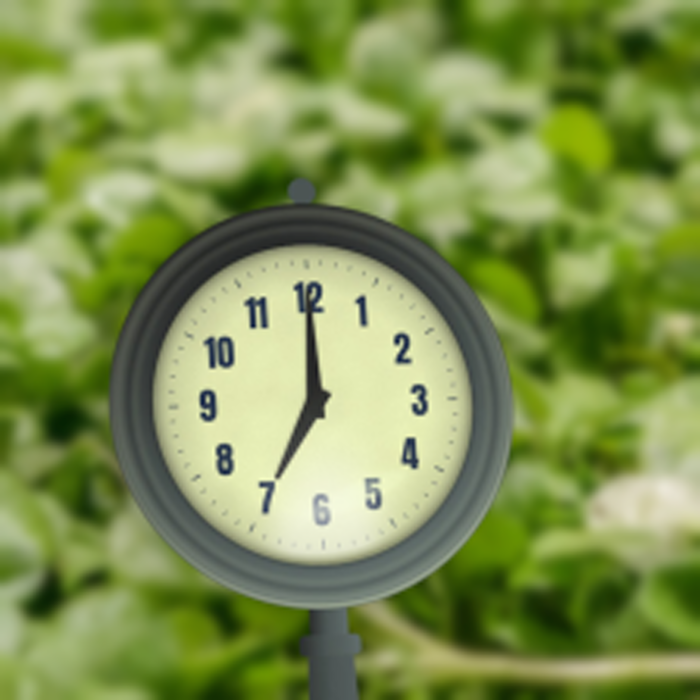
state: 7:00
